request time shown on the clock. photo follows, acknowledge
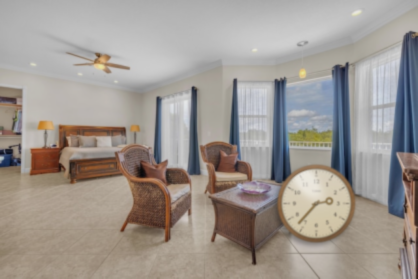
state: 2:37
